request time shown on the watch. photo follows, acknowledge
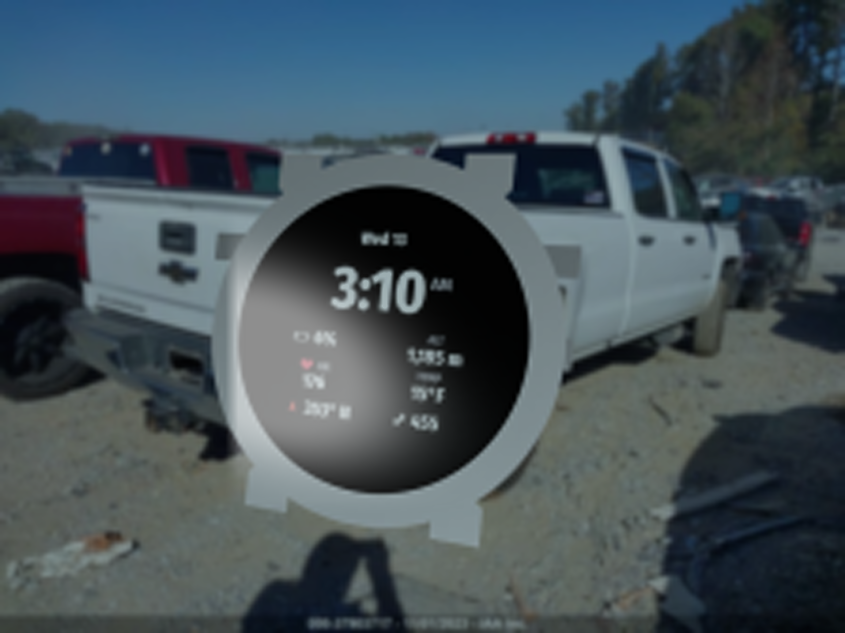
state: 3:10
